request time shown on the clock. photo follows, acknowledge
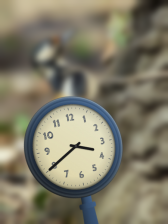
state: 3:40
